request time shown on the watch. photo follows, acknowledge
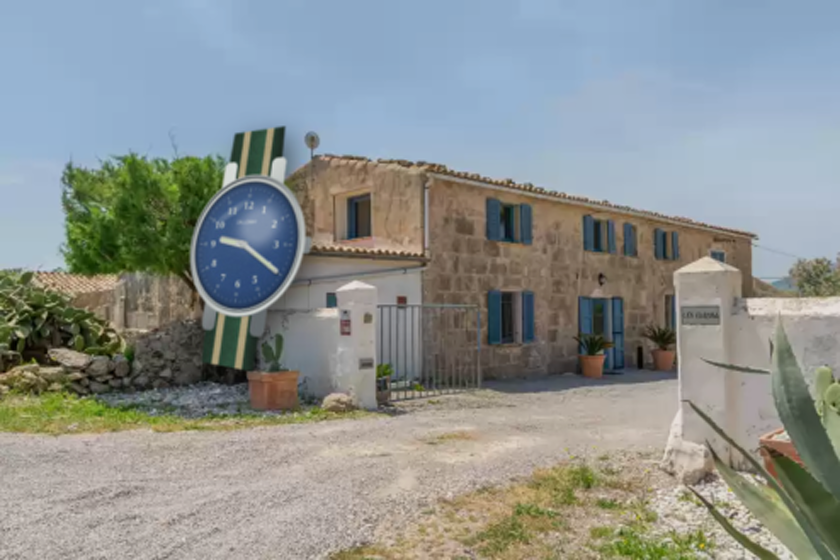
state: 9:20
